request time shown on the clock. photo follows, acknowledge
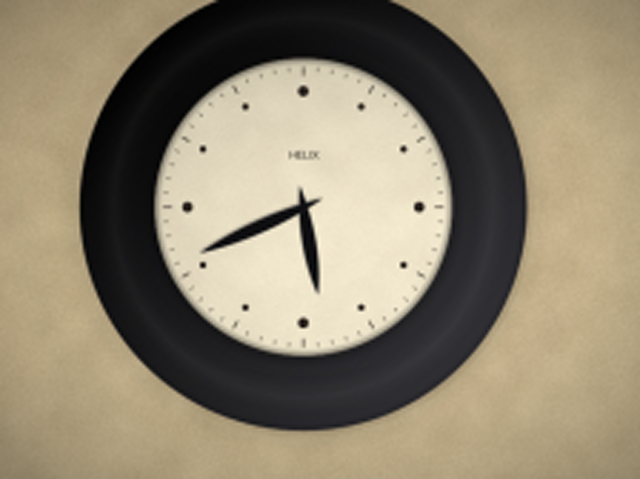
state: 5:41
